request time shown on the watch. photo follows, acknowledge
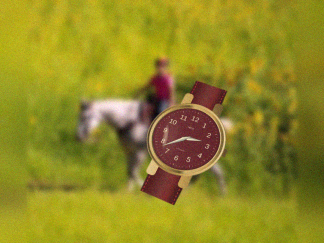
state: 2:38
